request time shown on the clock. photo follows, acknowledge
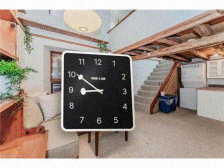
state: 8:51
